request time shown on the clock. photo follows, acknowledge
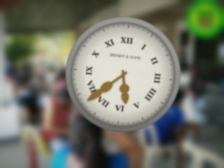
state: 5:38
